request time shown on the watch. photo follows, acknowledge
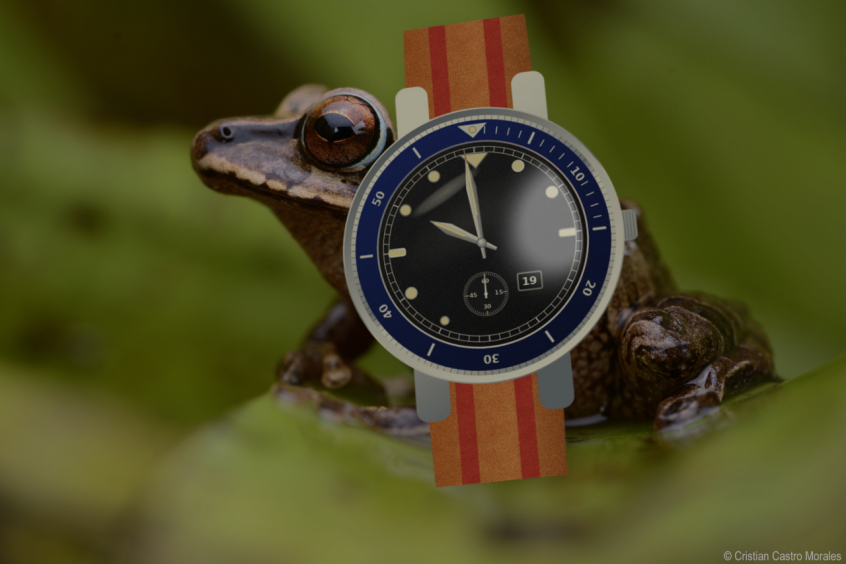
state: 9:59
